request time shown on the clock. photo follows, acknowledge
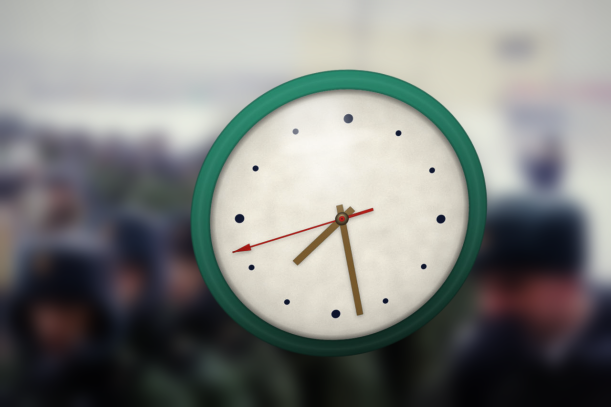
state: 7:27:42
